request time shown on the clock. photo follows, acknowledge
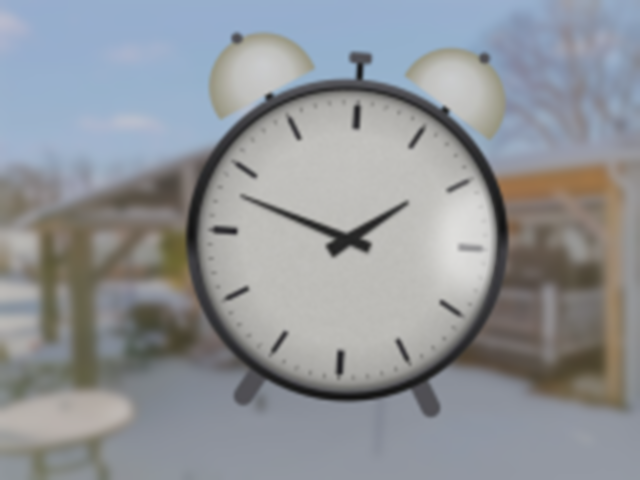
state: 1:48
